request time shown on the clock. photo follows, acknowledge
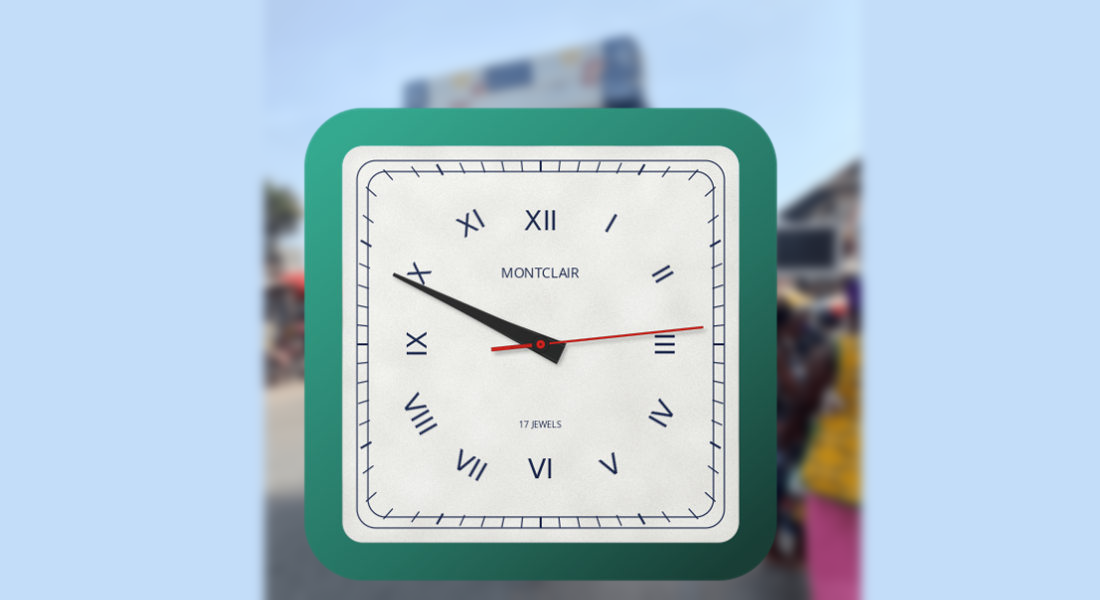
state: 9:49:14
